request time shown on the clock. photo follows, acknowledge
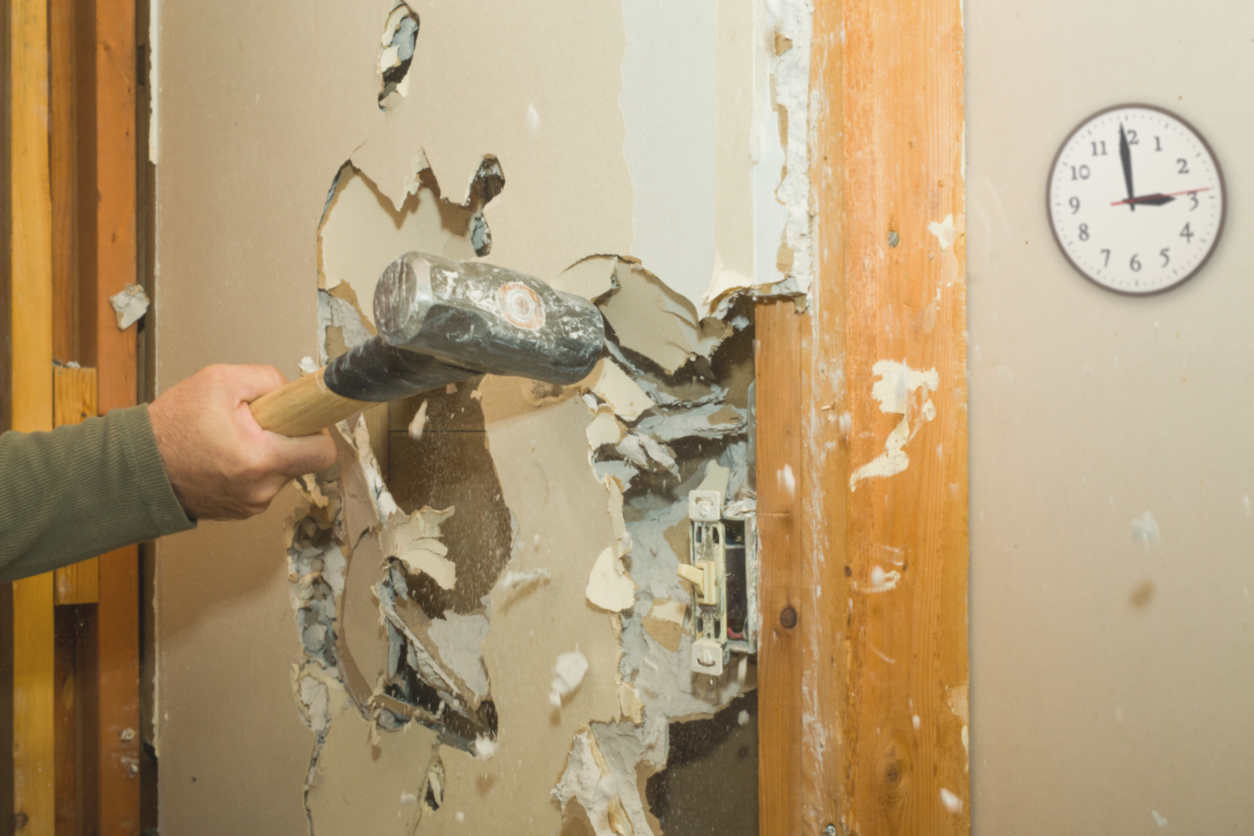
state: 2:59:14
